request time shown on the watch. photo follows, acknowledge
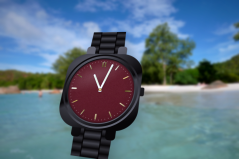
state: 11:03
